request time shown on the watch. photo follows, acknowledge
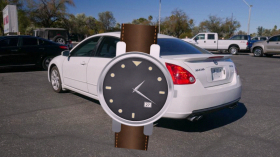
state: 1:20
